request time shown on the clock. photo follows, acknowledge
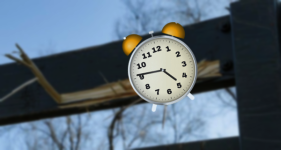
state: 4:46
